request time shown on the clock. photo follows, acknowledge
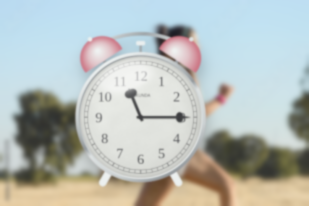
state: 11:15
